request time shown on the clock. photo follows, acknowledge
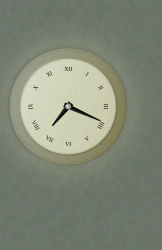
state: 7:19
